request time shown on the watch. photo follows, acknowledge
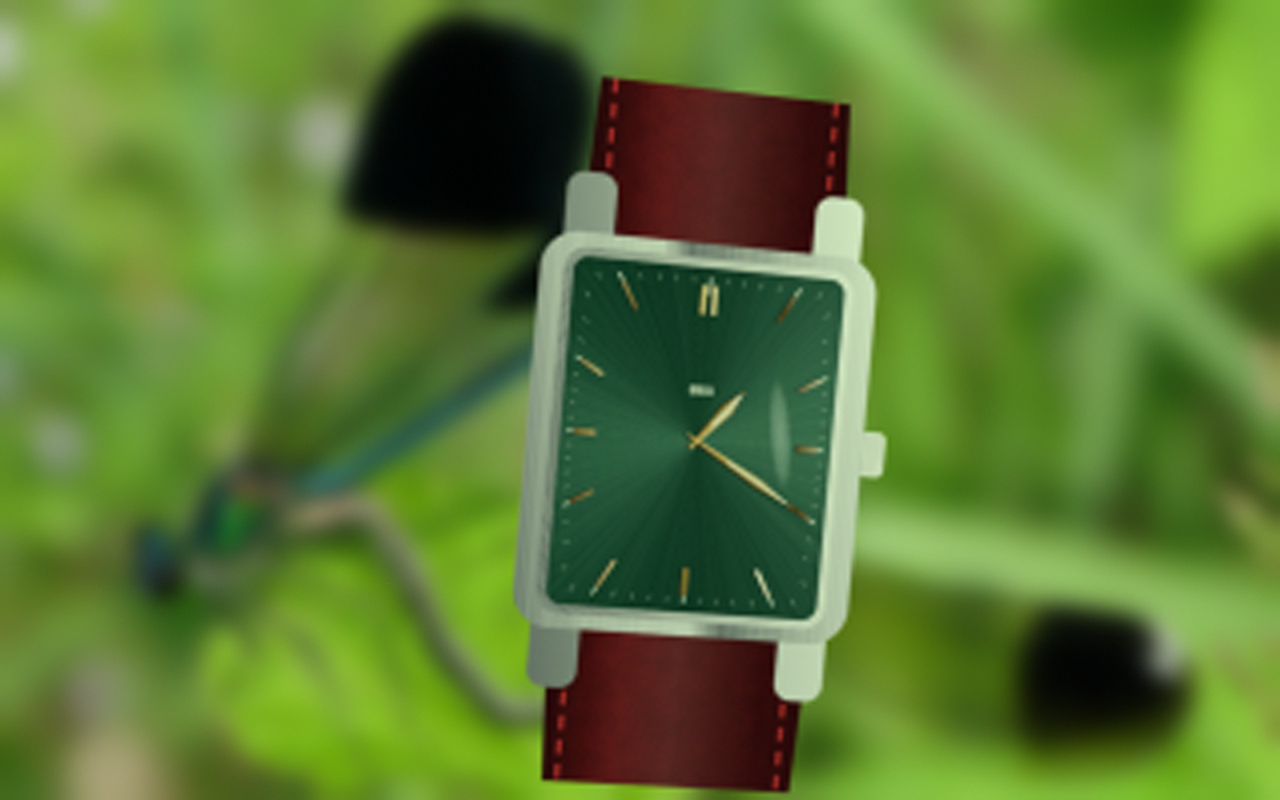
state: 1:20
